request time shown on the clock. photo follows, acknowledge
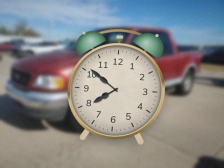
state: 7:51
